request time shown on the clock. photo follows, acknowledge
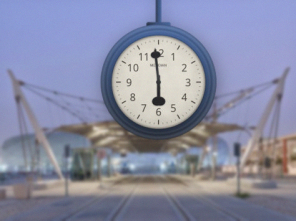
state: 5:59
